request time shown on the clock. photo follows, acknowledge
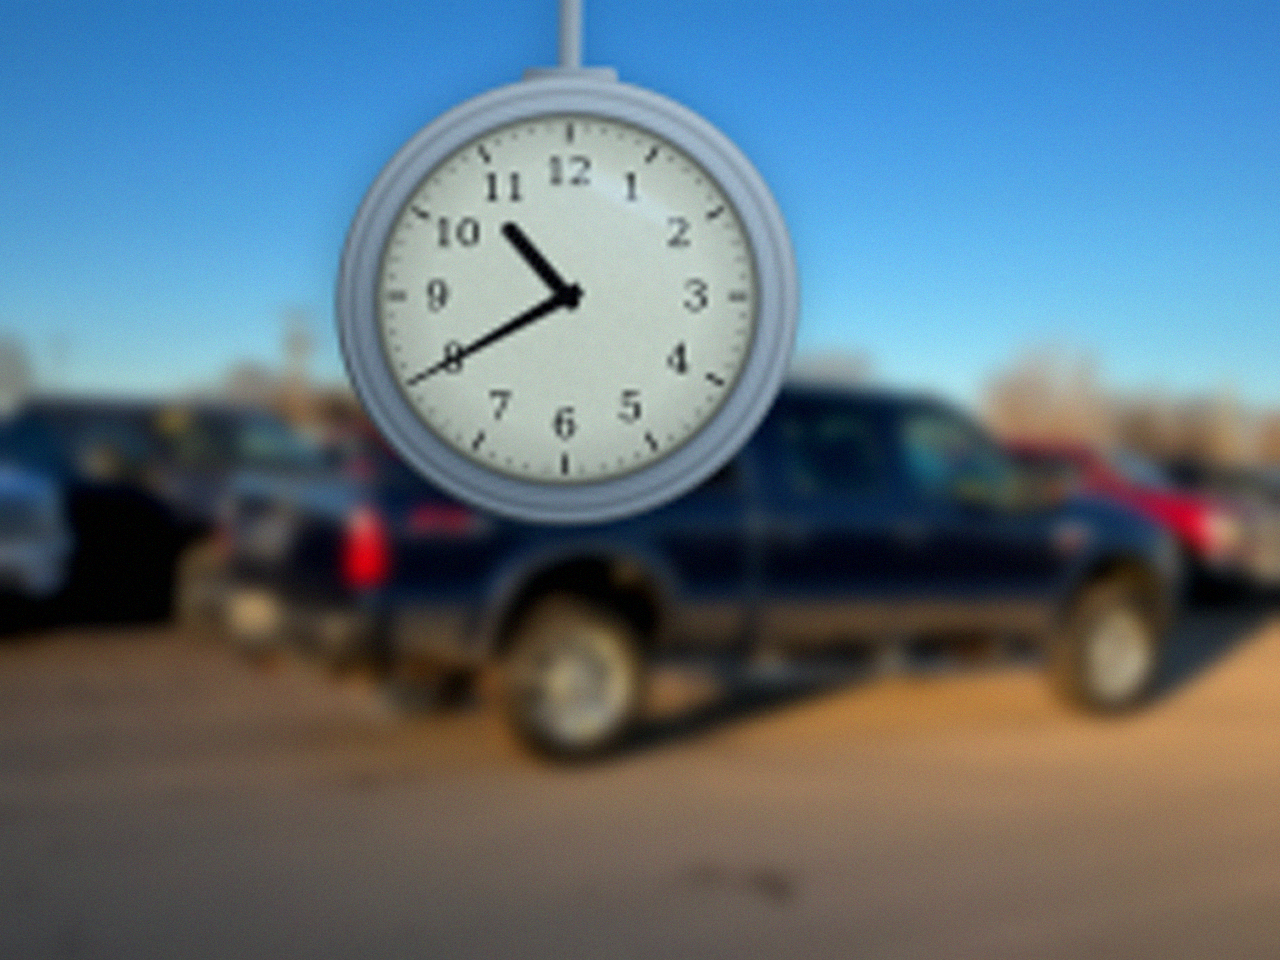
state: 10:40
